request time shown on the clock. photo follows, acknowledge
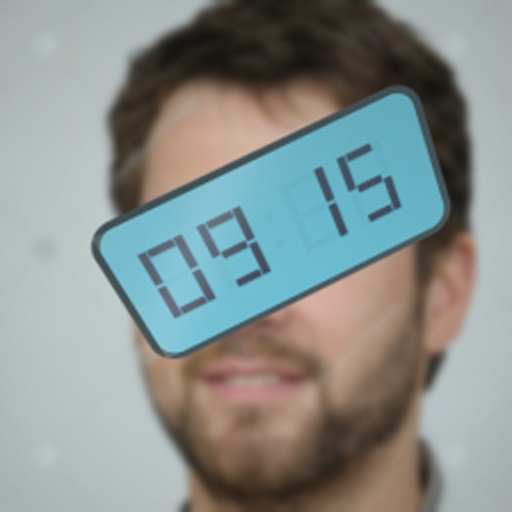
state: 9:15
